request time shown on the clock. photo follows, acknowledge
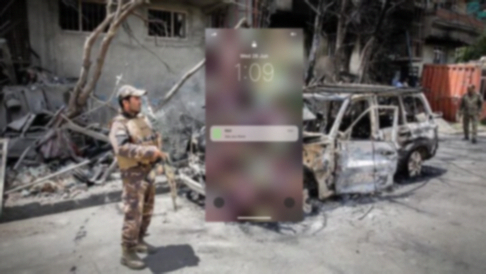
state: 1:09
